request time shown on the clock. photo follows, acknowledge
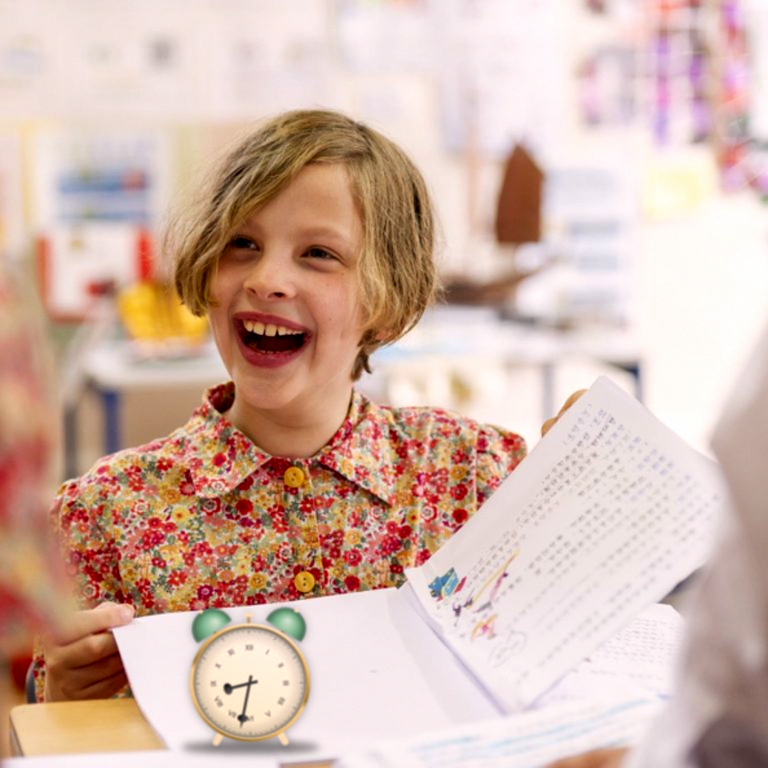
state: 8:32
